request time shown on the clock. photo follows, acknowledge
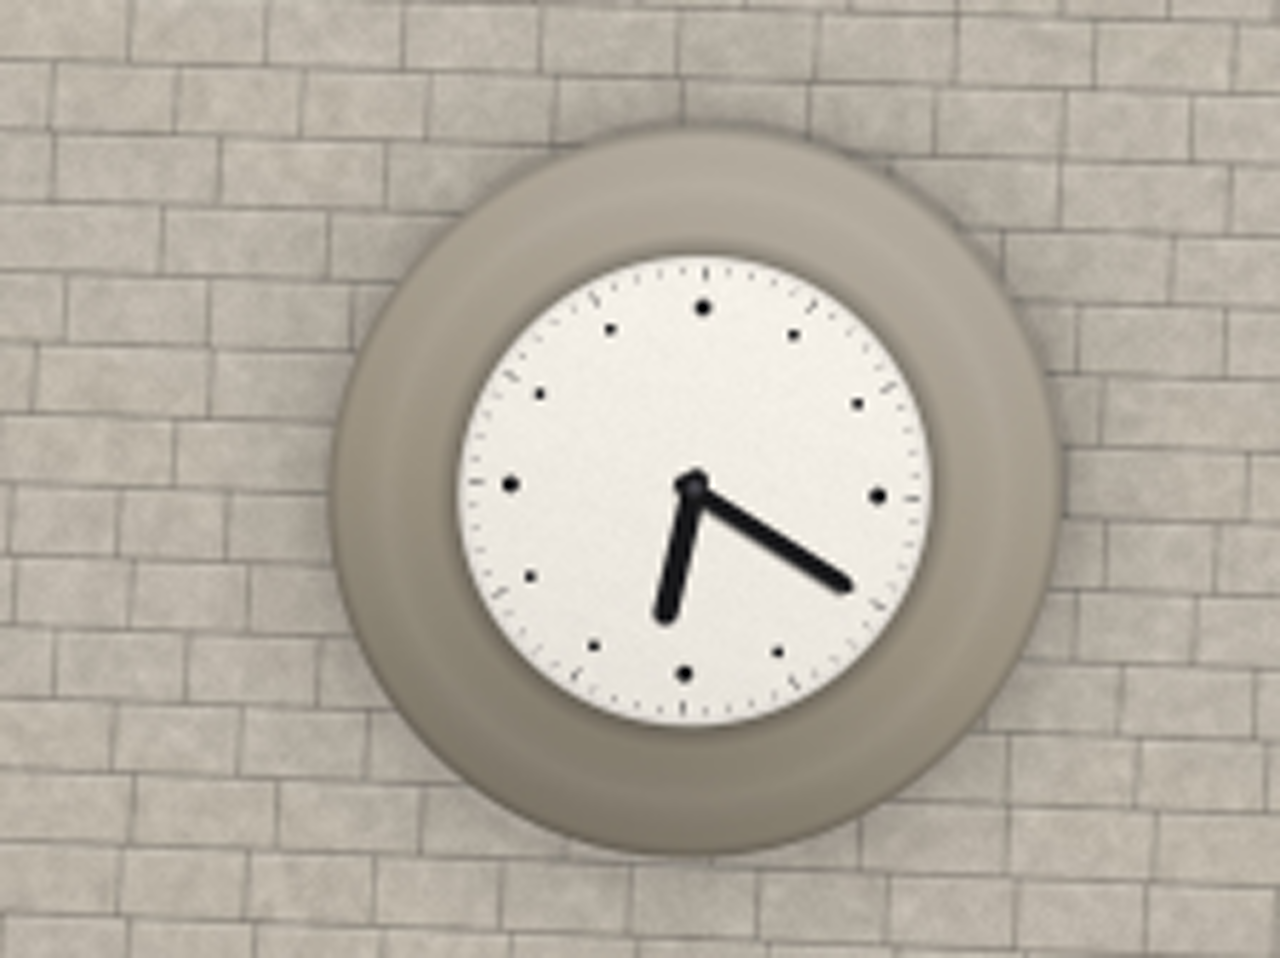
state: 6:20
